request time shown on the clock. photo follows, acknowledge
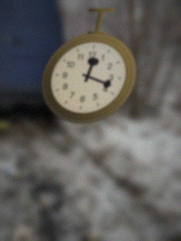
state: 12:18
